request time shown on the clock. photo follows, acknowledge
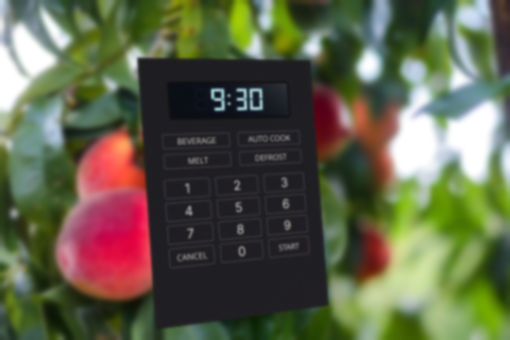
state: 9:30
